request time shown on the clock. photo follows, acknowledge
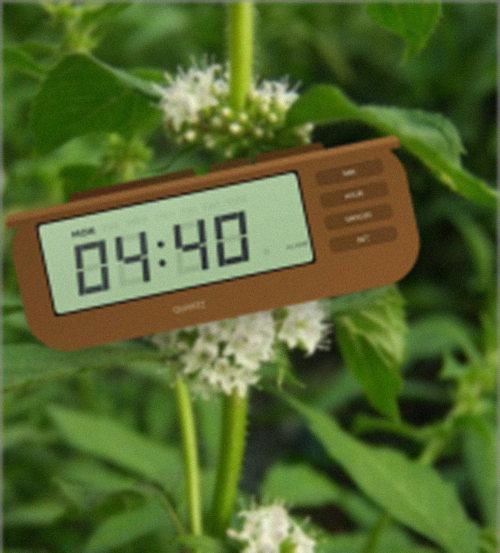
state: 4:40
